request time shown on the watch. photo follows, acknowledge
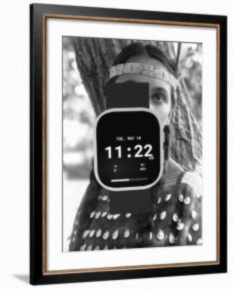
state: 11:22
